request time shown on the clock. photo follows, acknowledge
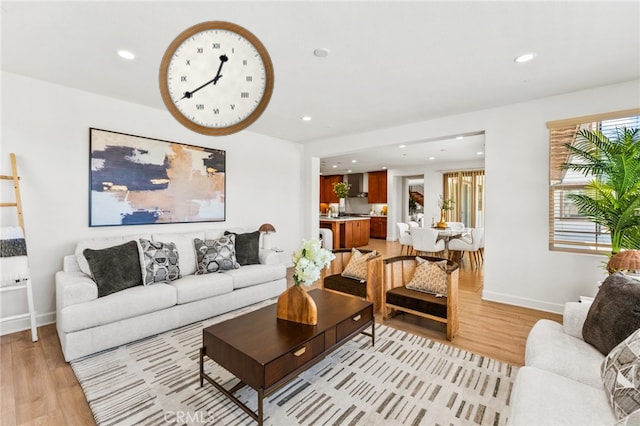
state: 12:40
